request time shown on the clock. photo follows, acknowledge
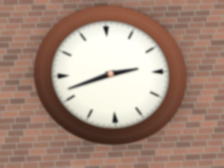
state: 2:42
